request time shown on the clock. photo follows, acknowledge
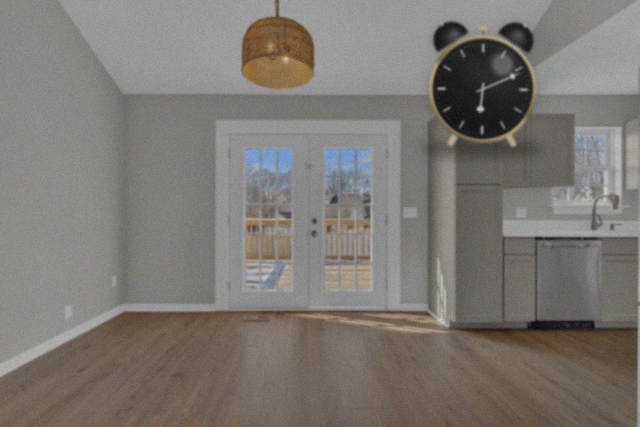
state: 6:11
